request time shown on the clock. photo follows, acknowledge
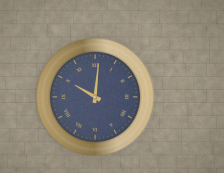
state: 10:01
